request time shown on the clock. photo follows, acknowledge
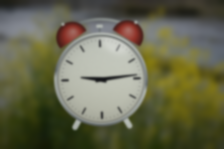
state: 9:14
